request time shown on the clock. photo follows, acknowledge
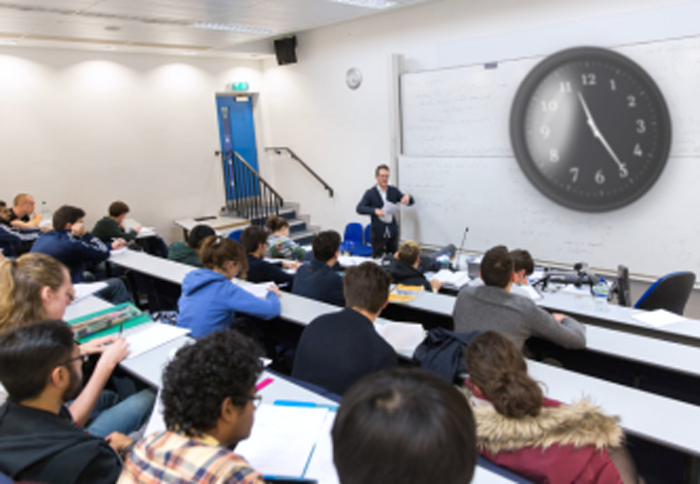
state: 11:25
